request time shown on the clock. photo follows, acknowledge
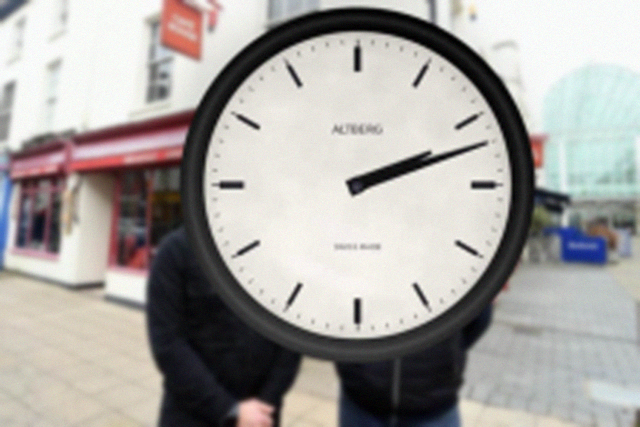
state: 2:12
